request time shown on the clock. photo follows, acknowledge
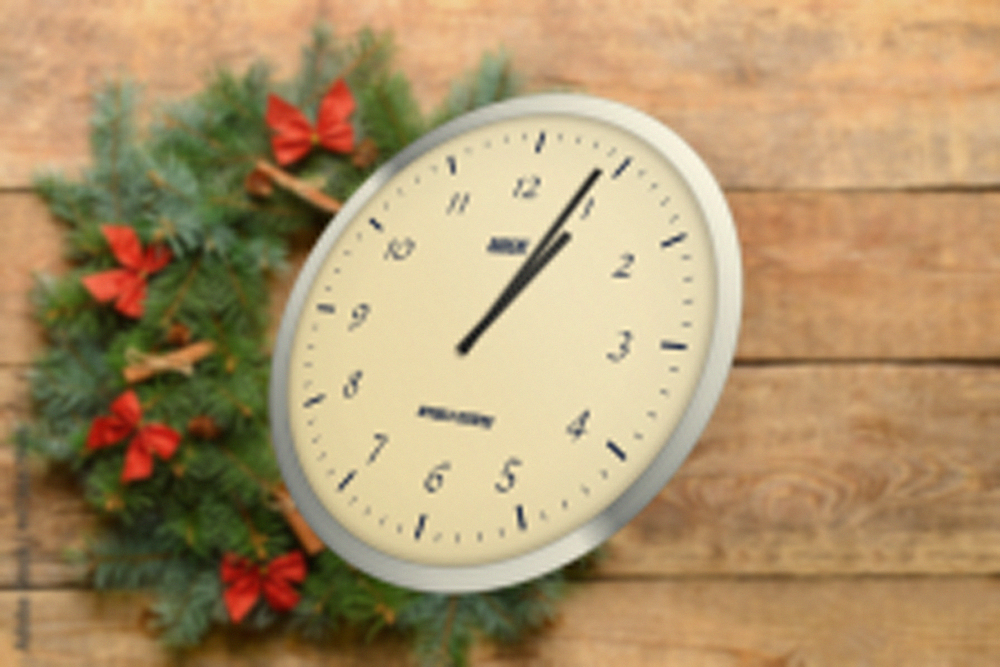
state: 1:04
